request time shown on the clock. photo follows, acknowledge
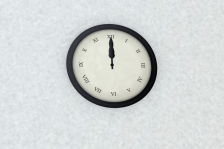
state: 12:00
